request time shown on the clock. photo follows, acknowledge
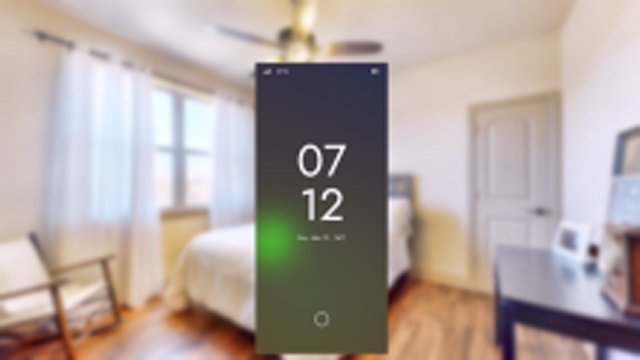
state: 7:12
